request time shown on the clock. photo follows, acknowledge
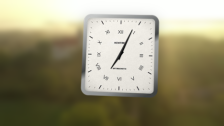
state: 7:04
